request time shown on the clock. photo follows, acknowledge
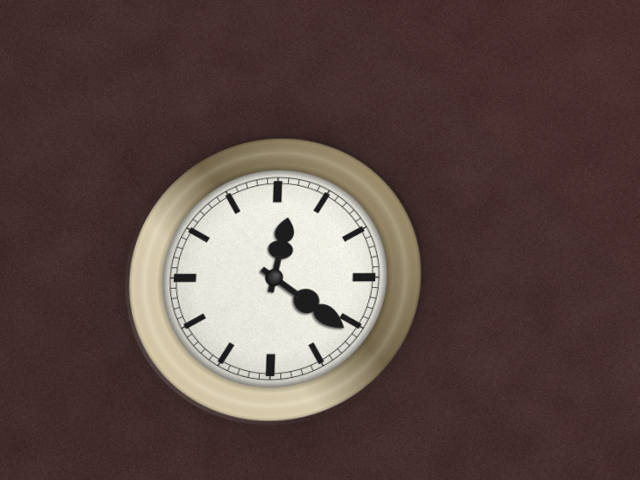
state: 12:21
